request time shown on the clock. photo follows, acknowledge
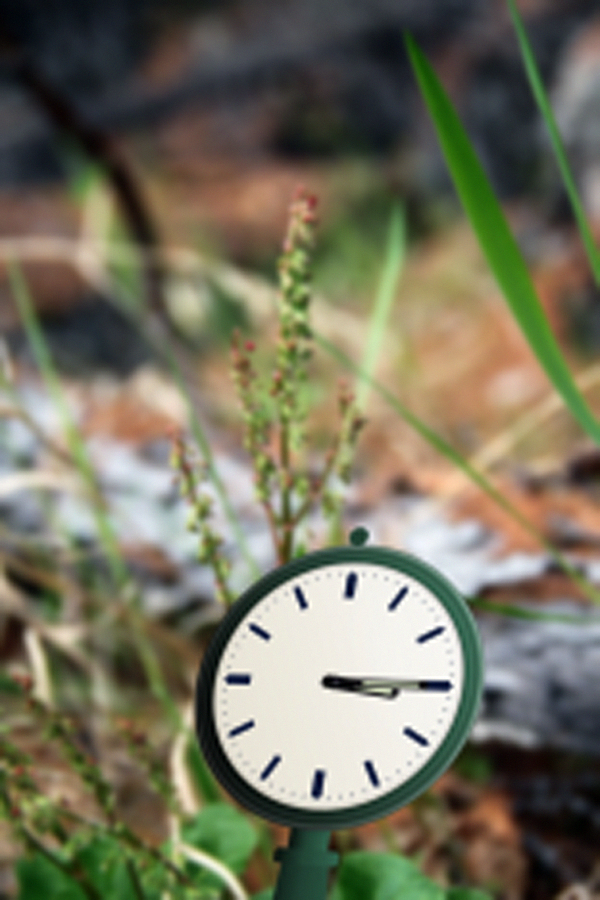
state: 3:15
